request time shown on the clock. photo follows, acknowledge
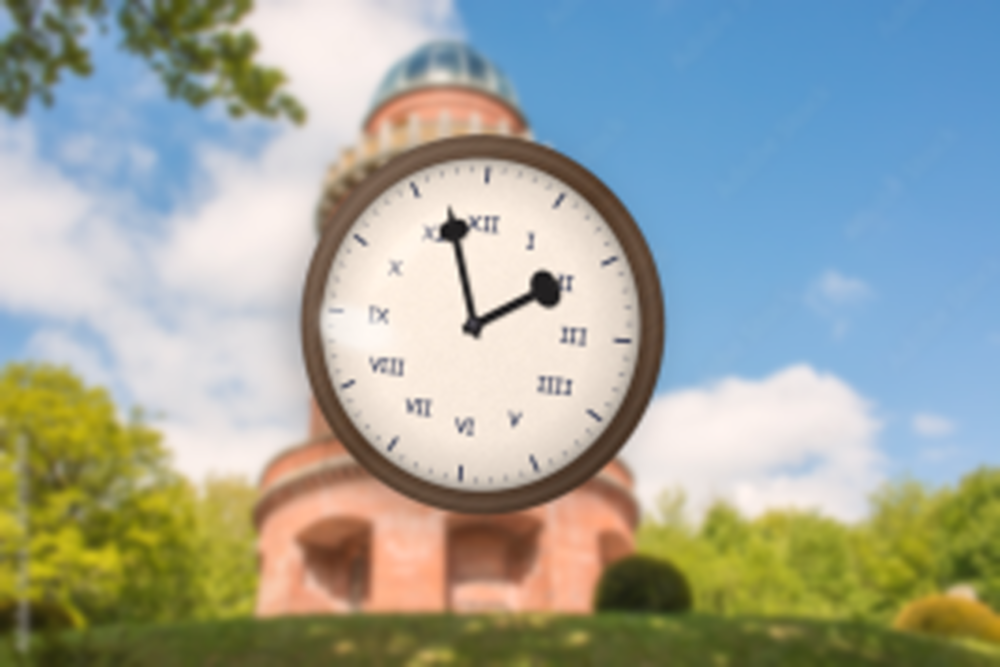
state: 1:57
